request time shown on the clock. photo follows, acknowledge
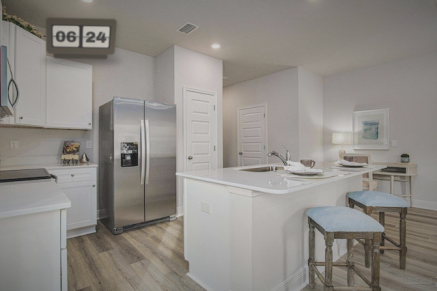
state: 6:24
